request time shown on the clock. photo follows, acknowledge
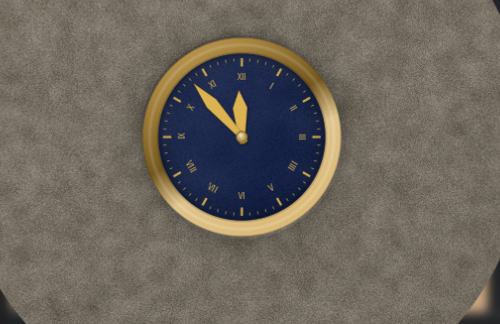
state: 11:53
